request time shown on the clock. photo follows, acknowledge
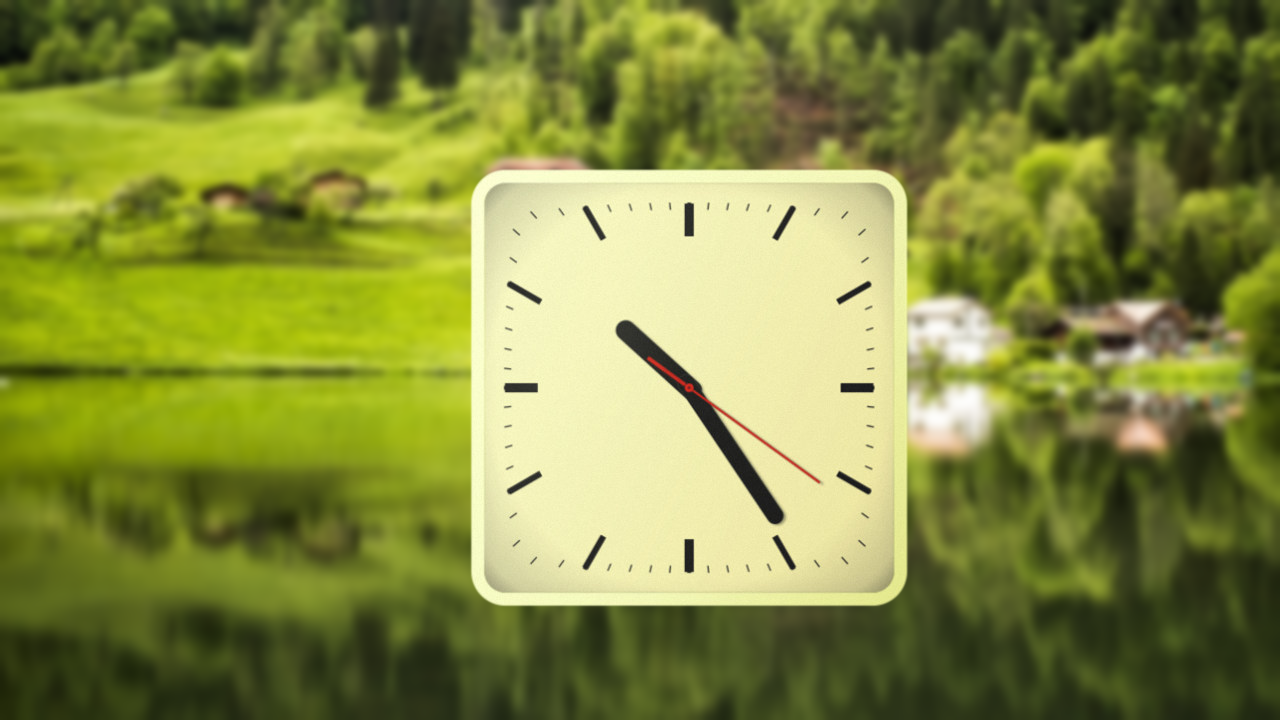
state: 10:24:21
